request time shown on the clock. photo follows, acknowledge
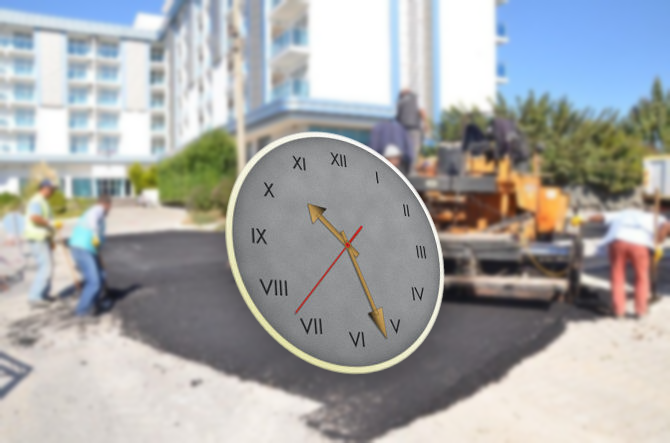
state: 10:26:37
